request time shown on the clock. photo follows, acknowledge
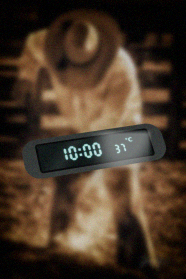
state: 10:00
